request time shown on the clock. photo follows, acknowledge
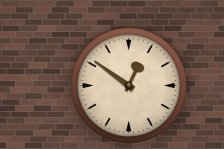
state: 12:51
